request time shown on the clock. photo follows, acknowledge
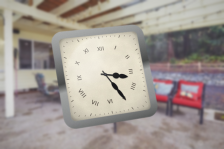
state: 3:25
